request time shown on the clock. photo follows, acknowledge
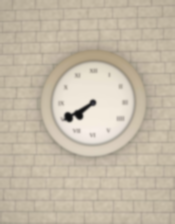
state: 7:40
